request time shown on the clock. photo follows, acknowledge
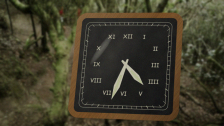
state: 4:33
